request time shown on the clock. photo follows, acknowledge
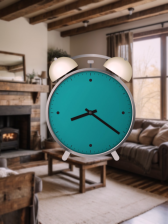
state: 8:21
